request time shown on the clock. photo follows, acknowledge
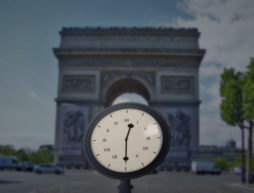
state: 12:30
